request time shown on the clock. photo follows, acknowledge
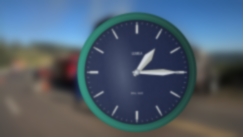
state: 1:15
